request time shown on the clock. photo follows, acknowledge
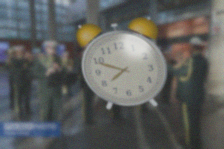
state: 7:49
